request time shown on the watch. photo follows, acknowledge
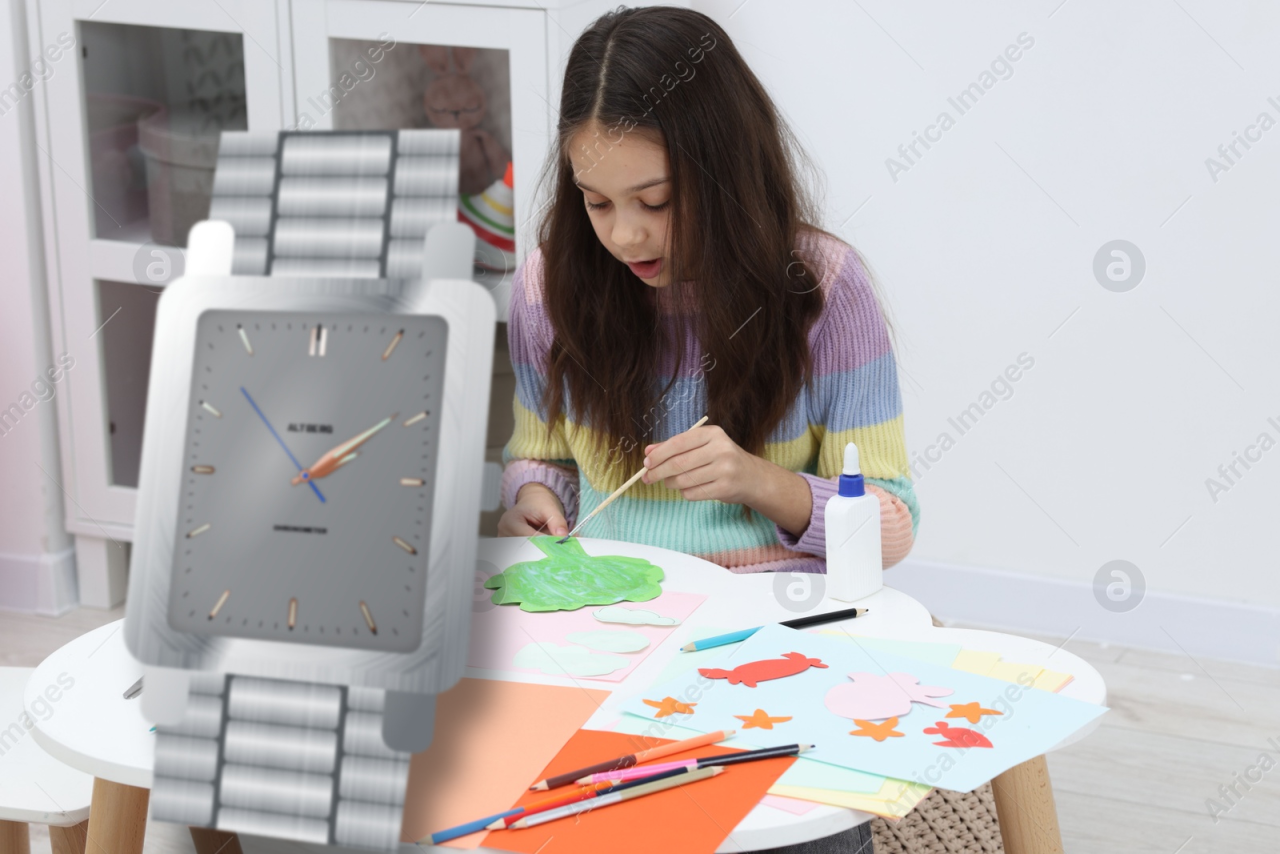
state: 2:08:53
